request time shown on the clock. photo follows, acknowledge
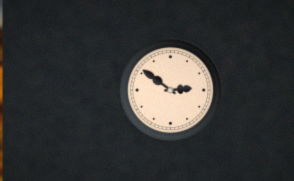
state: 2:51
